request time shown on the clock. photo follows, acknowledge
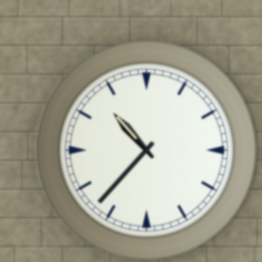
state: 10:37
